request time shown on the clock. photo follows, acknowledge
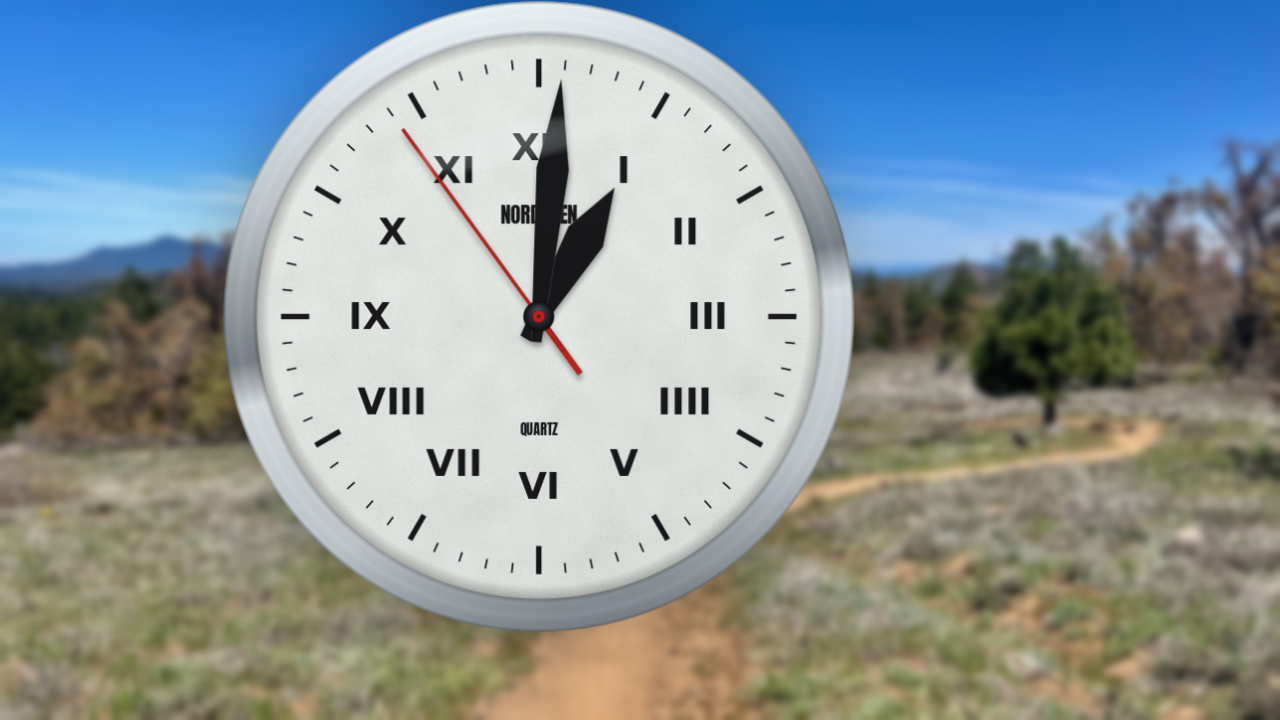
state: 1:00:54
